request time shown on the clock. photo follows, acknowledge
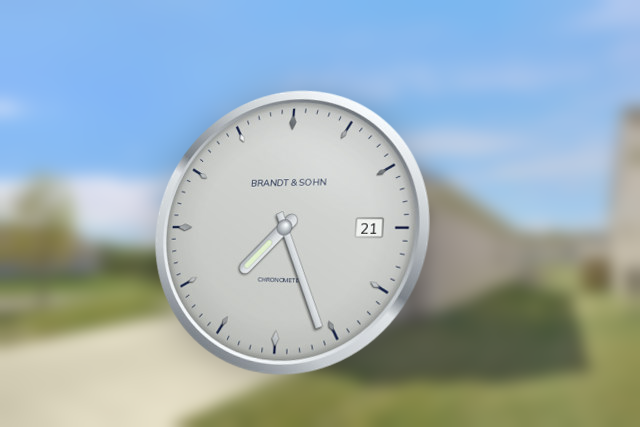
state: 7:26
